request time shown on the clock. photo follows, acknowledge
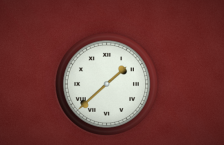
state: 1:38
